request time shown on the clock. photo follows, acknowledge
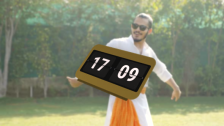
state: 17:09
